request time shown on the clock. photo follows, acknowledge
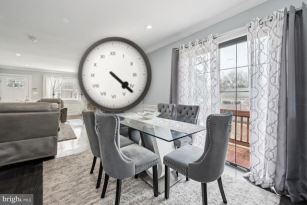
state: 4:22
